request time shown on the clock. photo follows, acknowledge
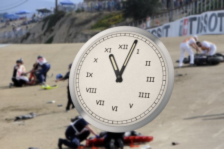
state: 11:03
